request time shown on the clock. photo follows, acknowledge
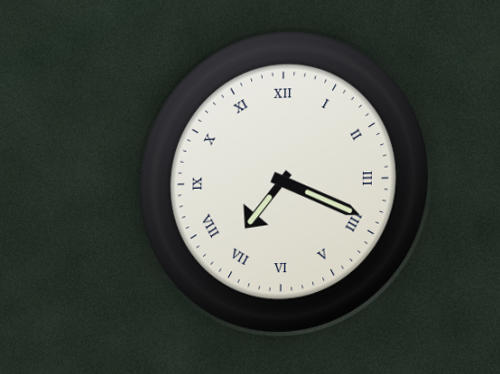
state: 7:19
